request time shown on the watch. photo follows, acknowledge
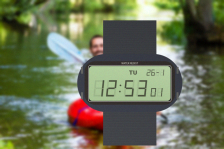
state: 12:53:01
